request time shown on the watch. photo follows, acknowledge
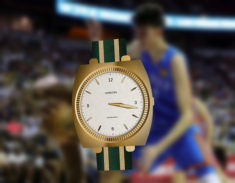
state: 3:17
